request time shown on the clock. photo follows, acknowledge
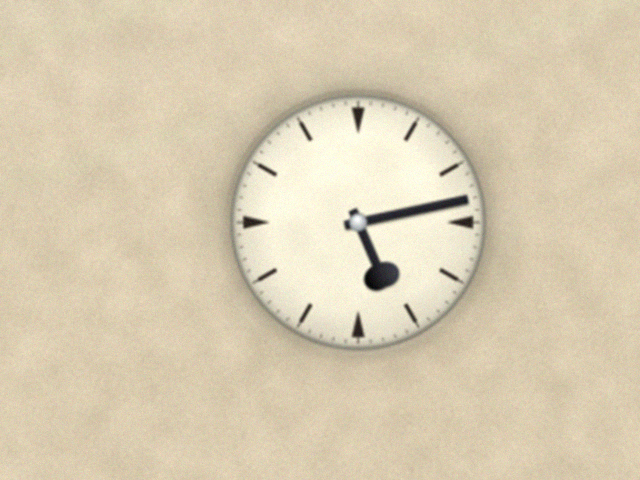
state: 5:13
